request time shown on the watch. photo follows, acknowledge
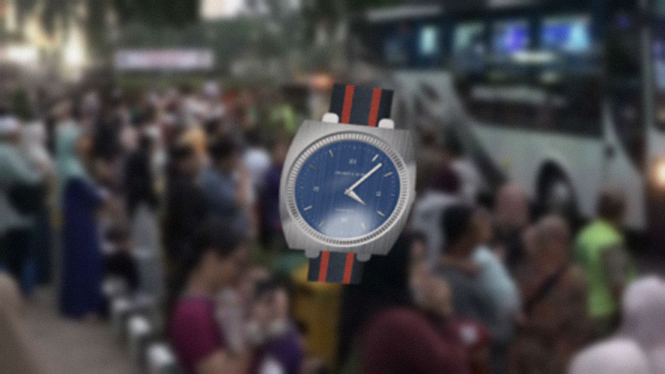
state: 4:07
